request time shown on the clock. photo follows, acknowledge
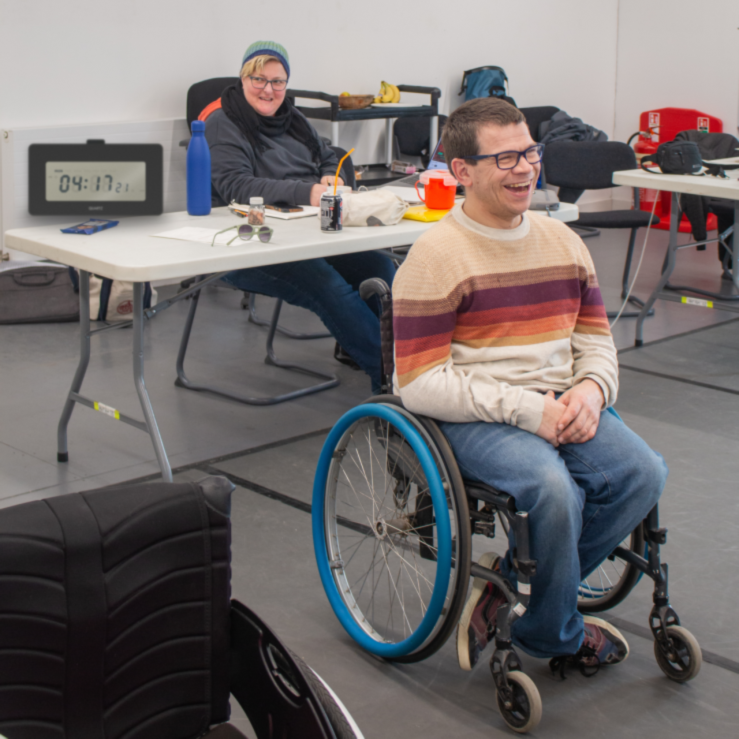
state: 4:17
